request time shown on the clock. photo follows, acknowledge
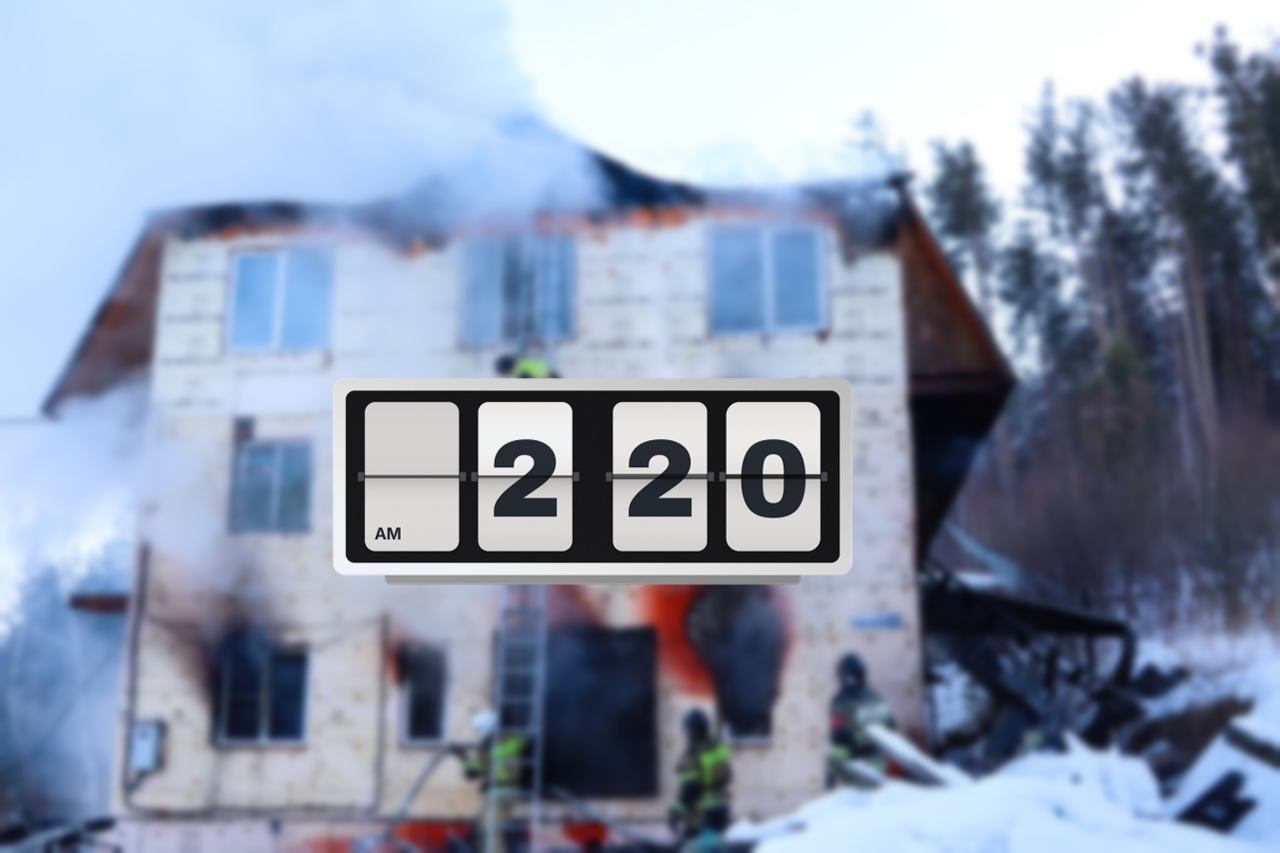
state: 2:20
